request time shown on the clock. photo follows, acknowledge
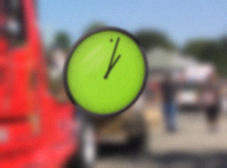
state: 1:02
